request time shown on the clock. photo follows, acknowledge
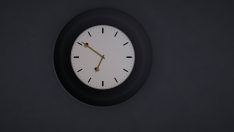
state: 6:51
